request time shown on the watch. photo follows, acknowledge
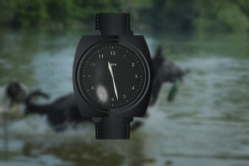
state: 11:28
